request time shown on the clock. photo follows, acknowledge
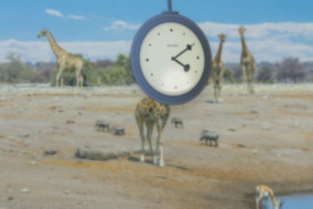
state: 4:10
